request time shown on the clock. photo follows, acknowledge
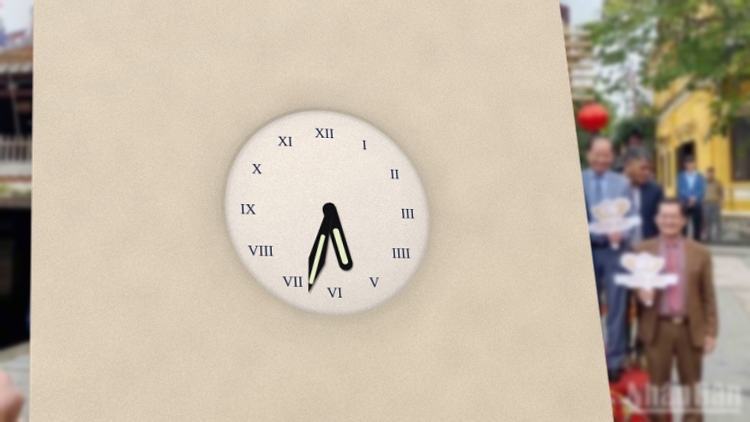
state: 5:33
